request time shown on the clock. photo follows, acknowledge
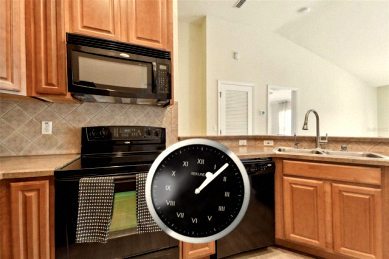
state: 1:07
